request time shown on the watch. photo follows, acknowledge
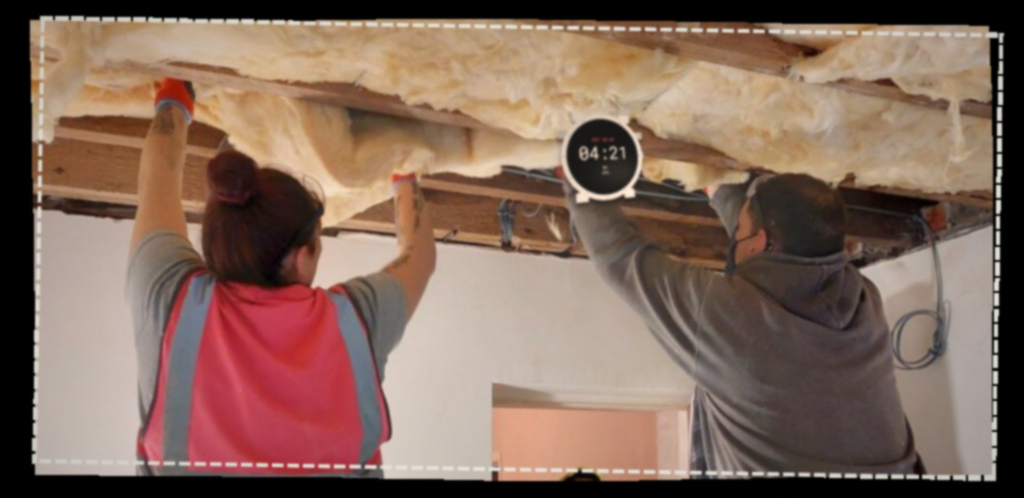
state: 4:21
